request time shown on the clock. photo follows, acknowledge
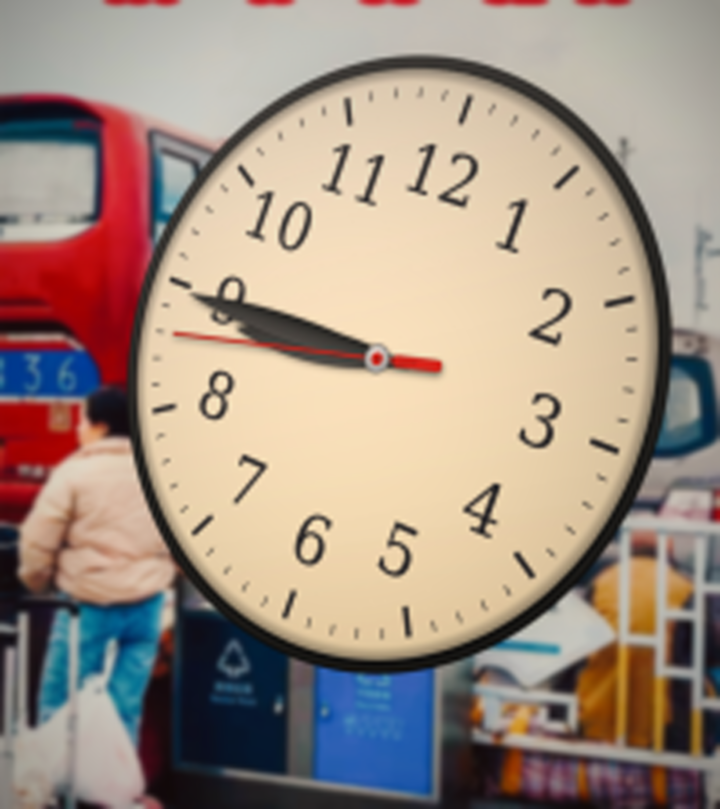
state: 8:44:43
